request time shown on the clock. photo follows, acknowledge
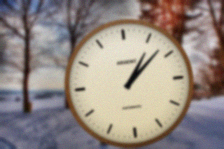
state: 1:08
